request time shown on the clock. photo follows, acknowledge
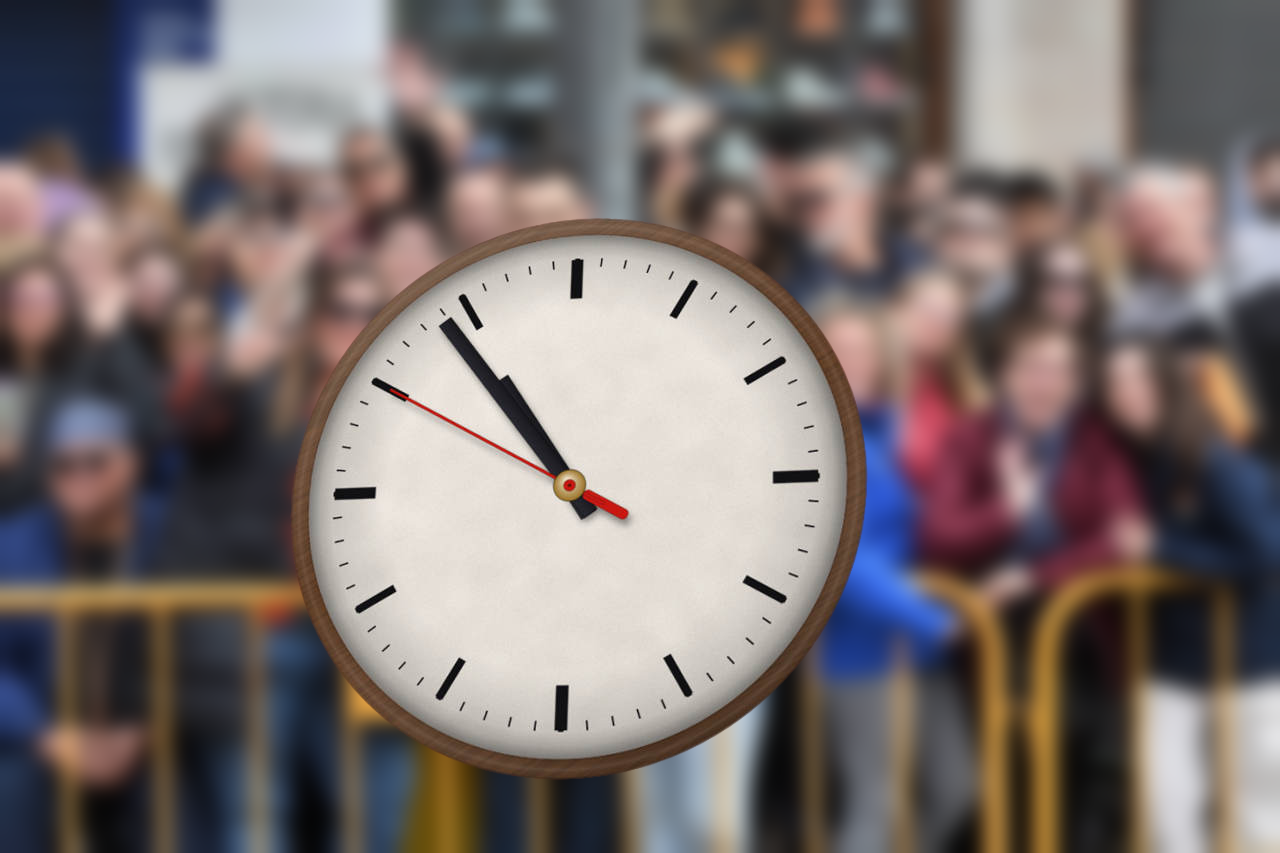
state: 10:53:50
